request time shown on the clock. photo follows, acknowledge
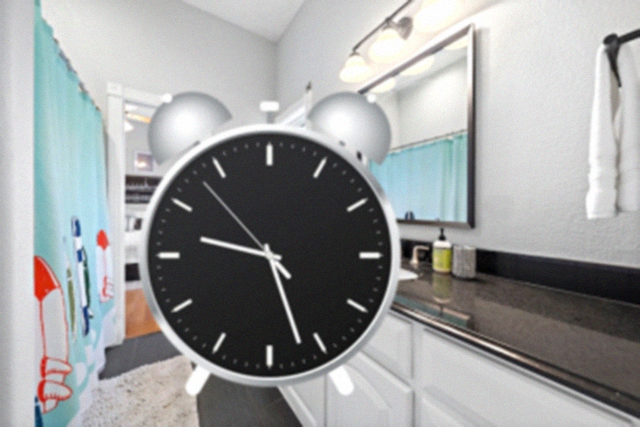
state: 9:26:53
